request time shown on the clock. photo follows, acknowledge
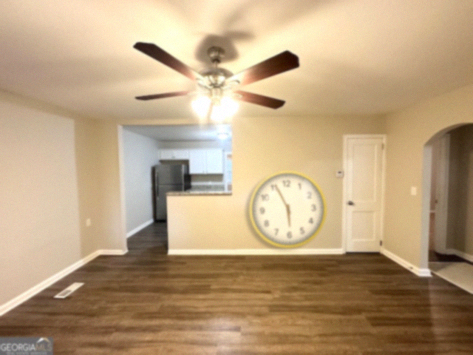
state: 5:56
